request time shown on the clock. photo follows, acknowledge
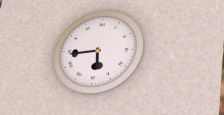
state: 5:44
